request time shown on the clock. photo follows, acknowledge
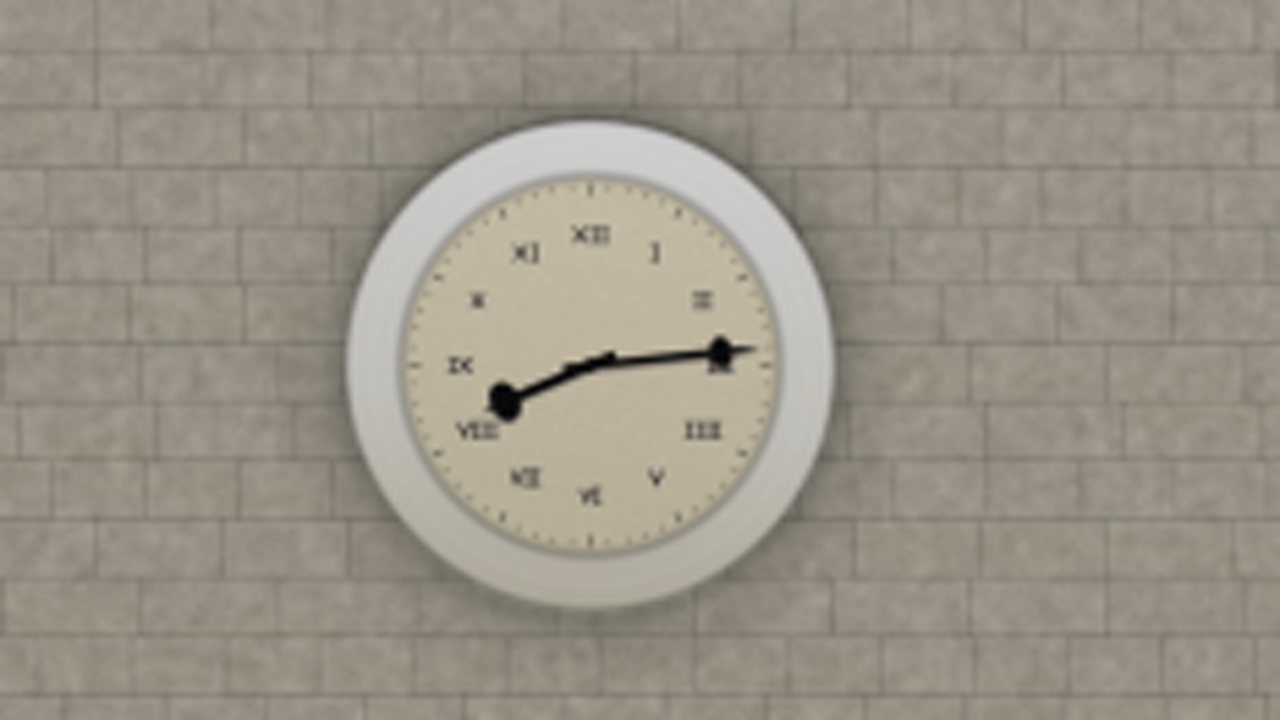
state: 8:14
